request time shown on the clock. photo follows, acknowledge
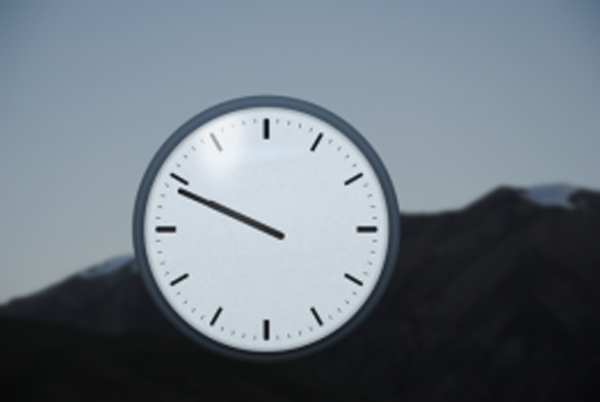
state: 9:49
